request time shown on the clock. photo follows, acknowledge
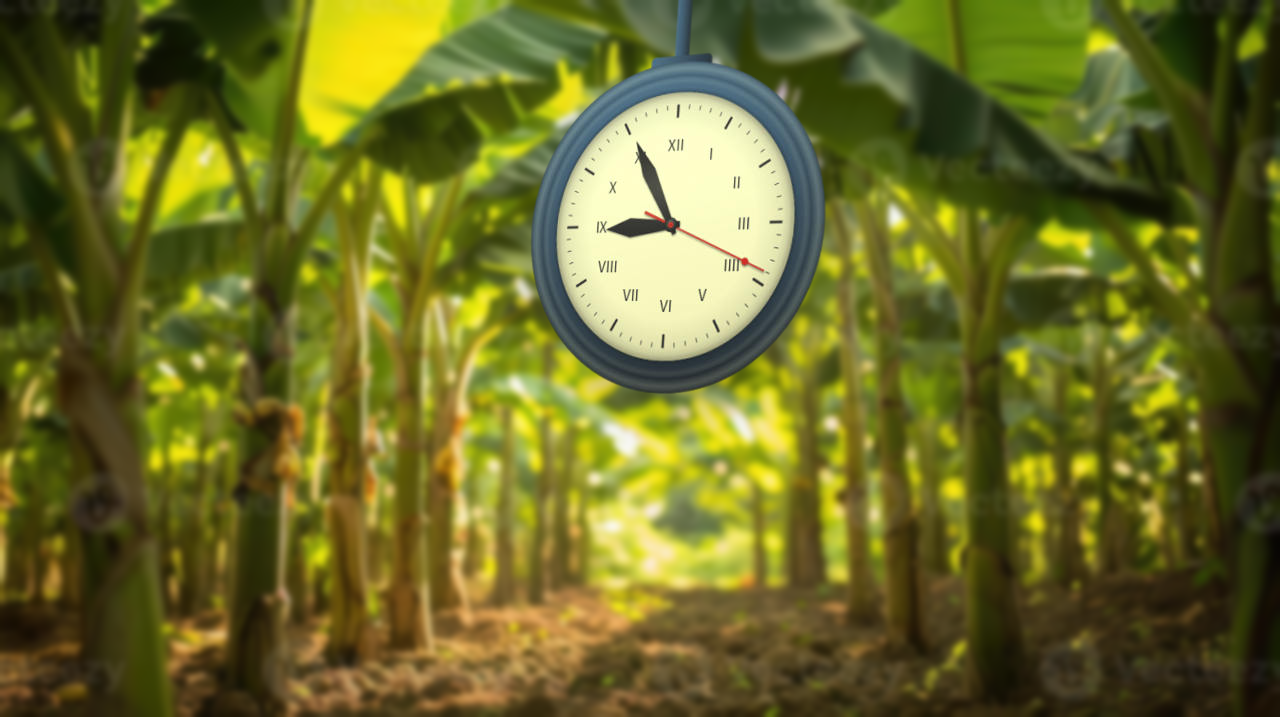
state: 8:55:19
